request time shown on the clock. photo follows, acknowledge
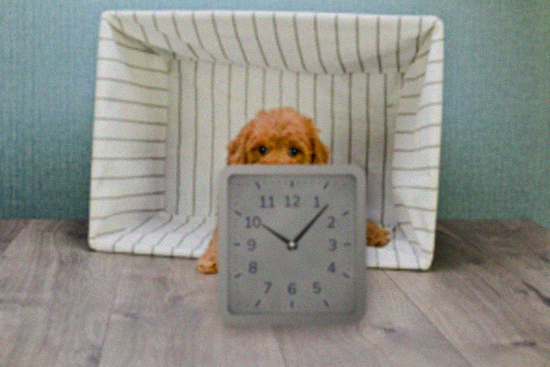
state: 10:07
